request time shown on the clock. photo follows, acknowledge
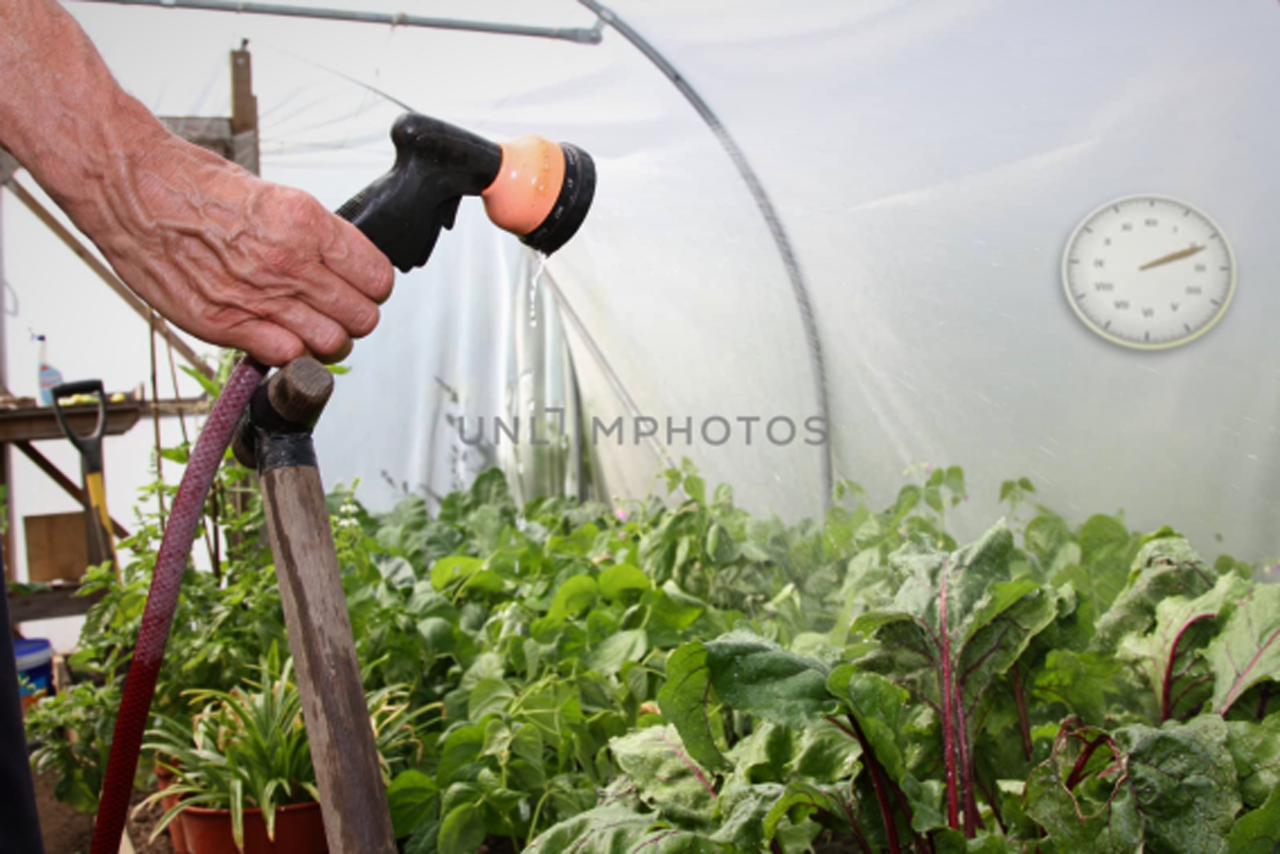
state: 2:11
